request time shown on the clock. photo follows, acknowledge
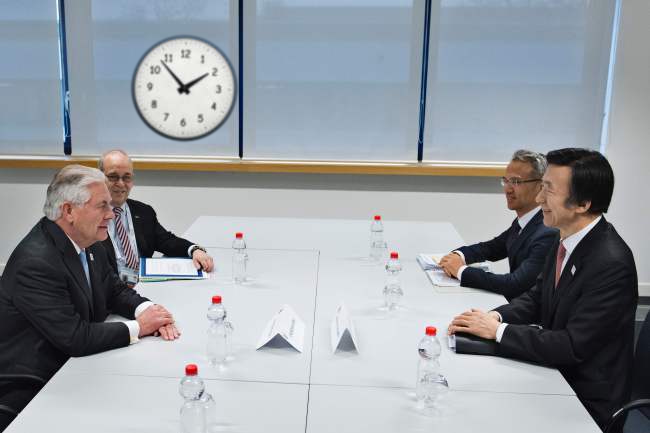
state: 1:53
